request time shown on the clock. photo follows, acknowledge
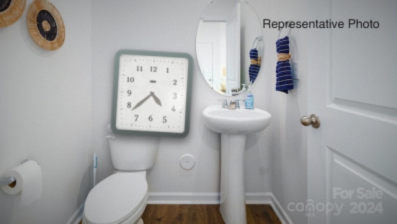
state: 4:38
